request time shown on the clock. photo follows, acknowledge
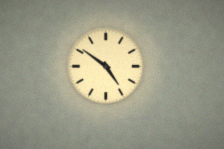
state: 4:51
